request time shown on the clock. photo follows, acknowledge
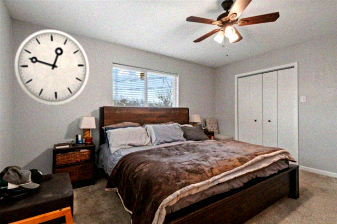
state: 12:48
